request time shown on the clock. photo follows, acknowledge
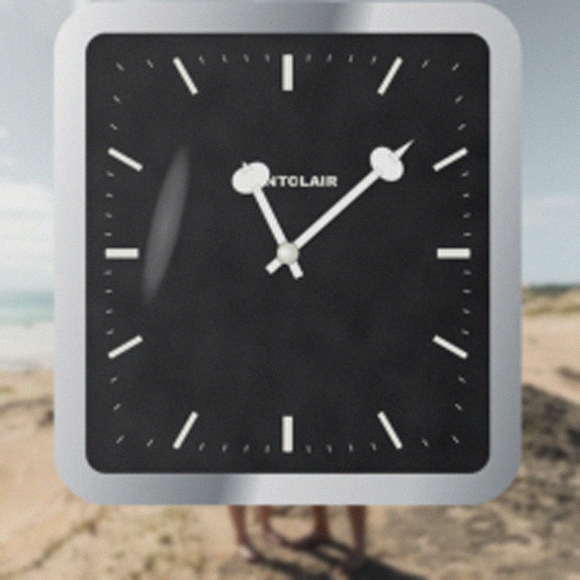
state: 11:08
